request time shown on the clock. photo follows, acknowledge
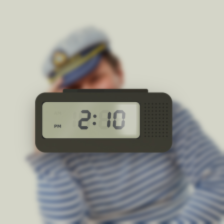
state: 2:10
